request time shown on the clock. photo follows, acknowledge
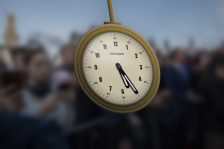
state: 5:25
